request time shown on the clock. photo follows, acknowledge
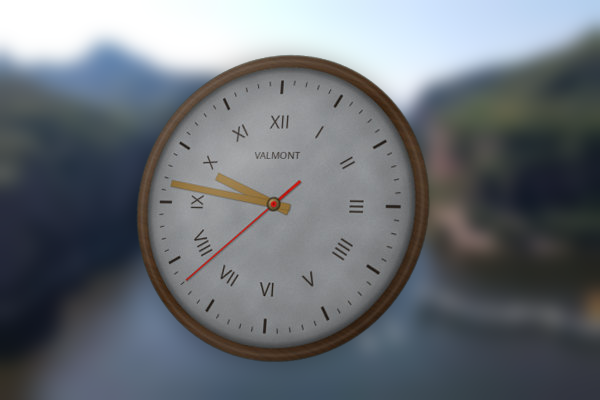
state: 9:46:38
